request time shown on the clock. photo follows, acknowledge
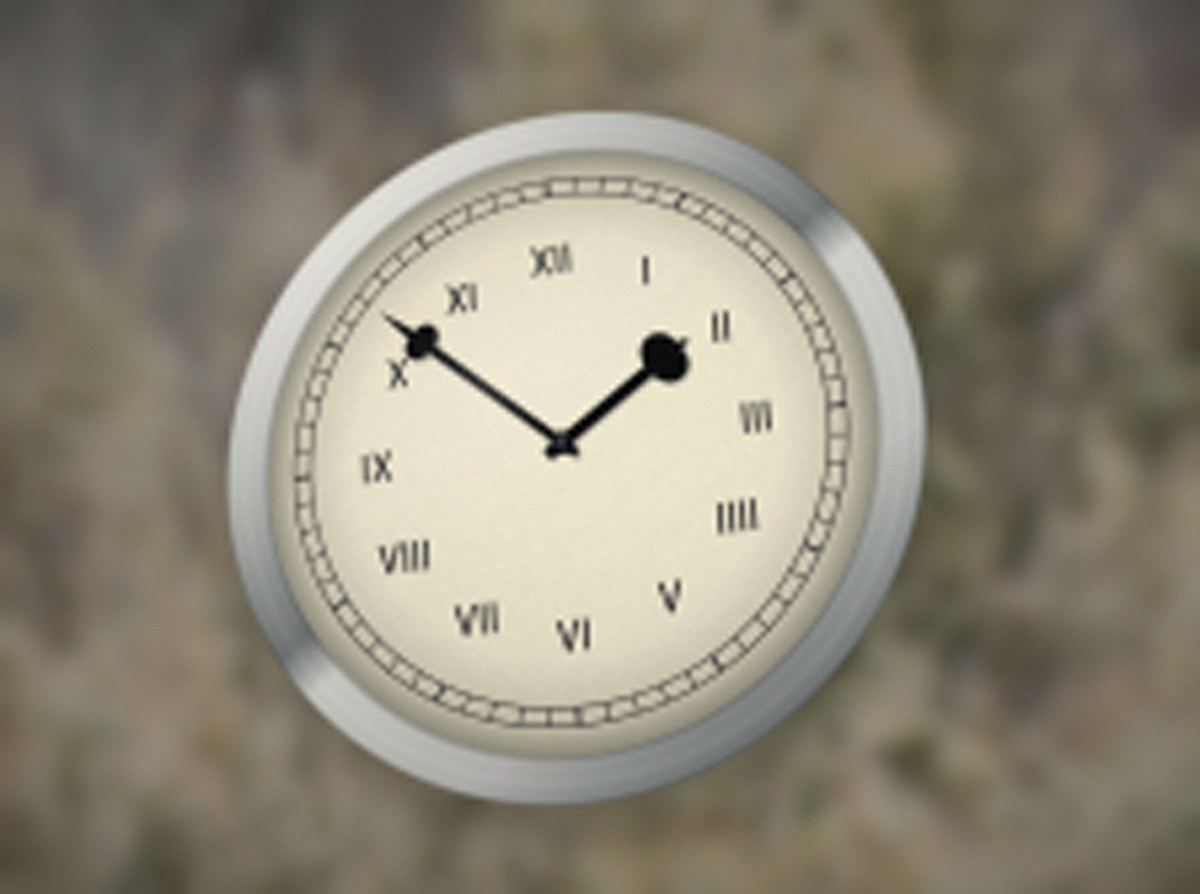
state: 1:52
